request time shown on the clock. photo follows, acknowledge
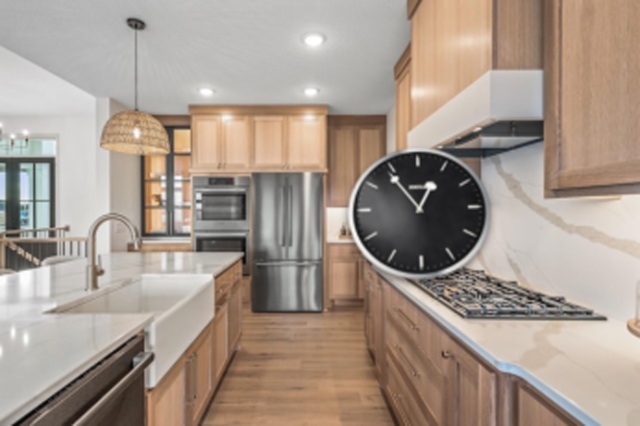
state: 12:54
